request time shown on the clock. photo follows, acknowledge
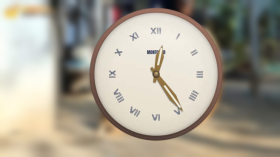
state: 12:24
